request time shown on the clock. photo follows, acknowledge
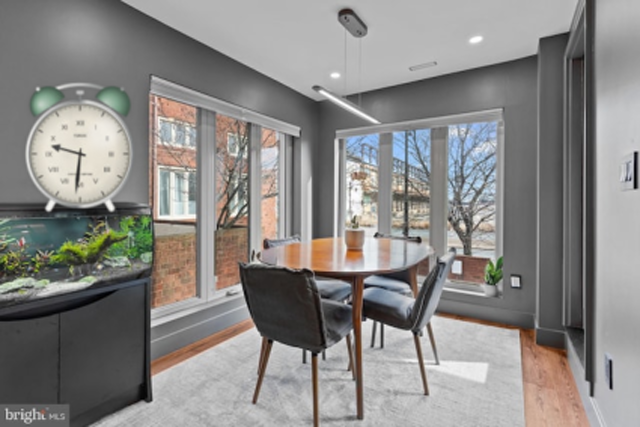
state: 9:31
